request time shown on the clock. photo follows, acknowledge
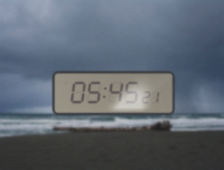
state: 5:45:21
